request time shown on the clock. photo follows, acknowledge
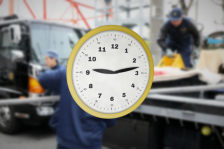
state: 9:13
